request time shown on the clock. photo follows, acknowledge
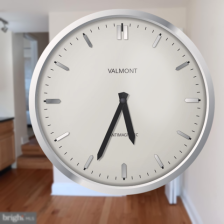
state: 5:34
